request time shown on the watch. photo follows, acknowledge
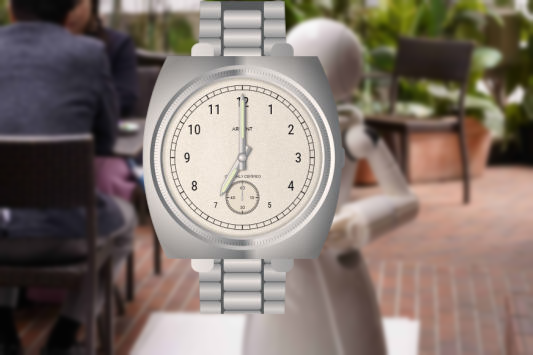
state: 7:00
